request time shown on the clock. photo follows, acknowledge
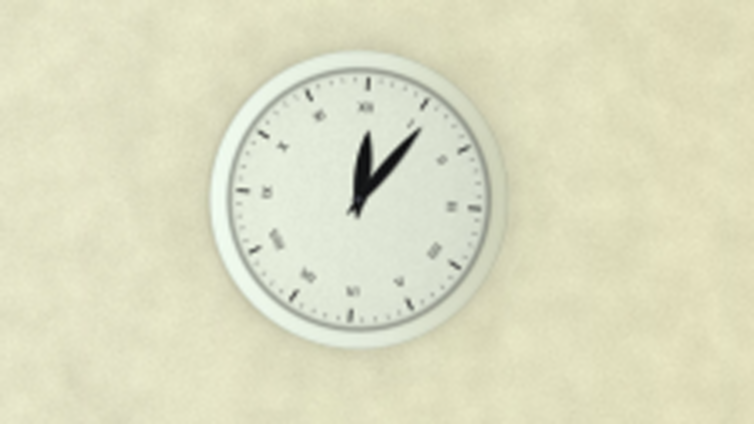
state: 12:06
